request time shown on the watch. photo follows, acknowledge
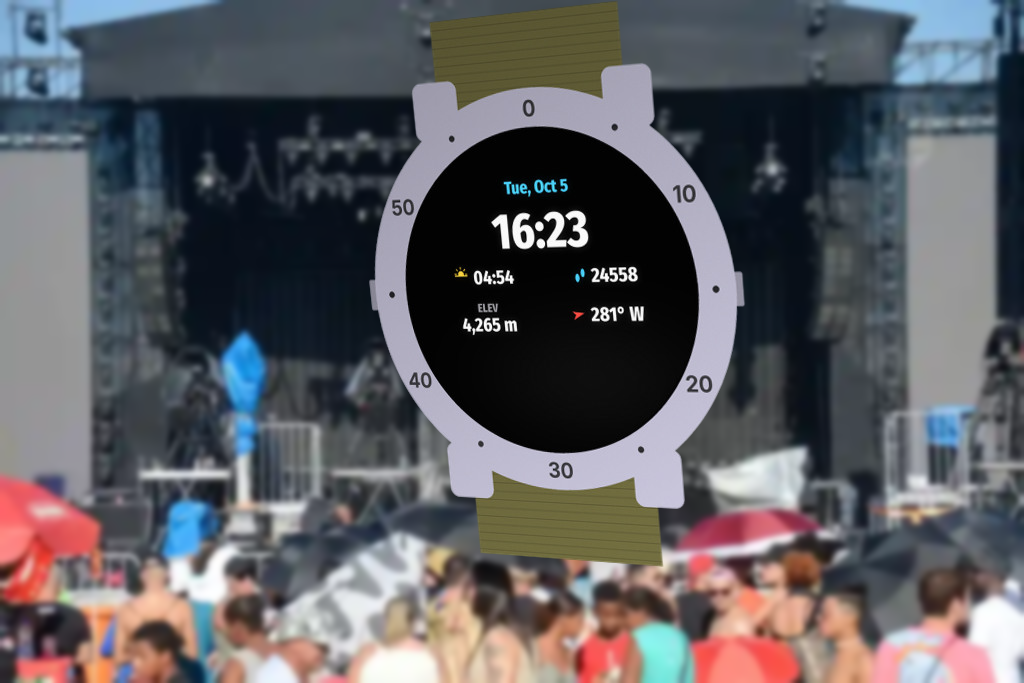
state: 16:23
